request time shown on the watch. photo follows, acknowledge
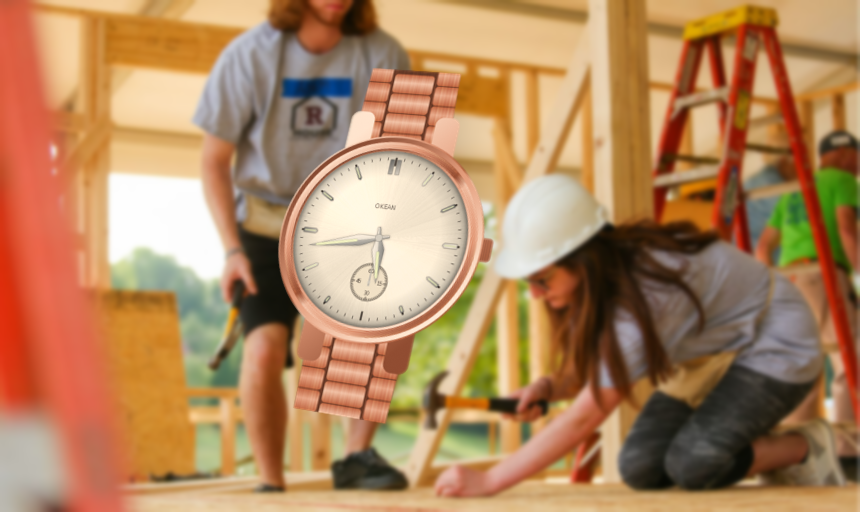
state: 5:43
